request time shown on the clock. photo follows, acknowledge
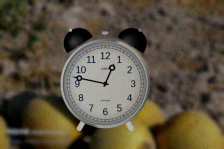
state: 12:47
